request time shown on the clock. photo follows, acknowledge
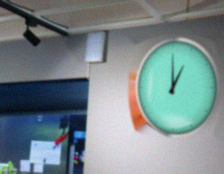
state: 1:00
